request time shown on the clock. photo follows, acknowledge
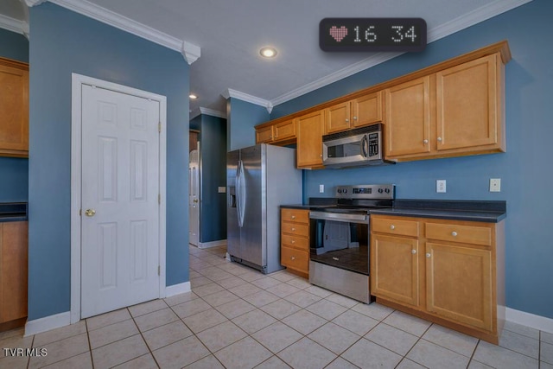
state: 16:34
